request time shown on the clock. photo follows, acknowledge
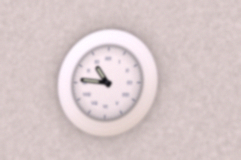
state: 10:46
